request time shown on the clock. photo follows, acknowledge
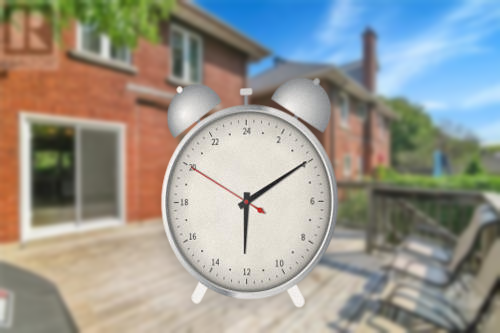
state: 12:09:50
